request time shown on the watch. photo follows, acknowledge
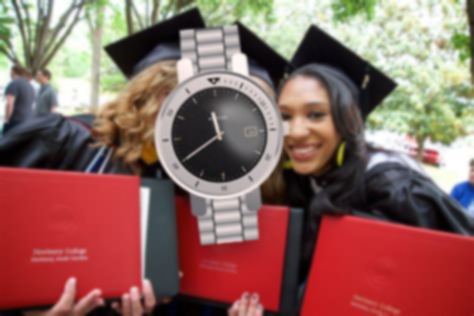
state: 11:40
